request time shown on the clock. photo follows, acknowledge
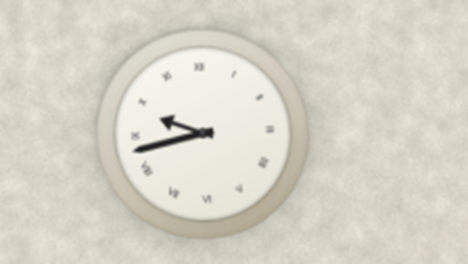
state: 9:43
